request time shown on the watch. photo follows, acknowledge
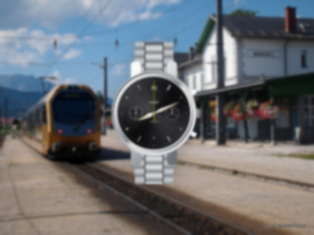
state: 8:11
